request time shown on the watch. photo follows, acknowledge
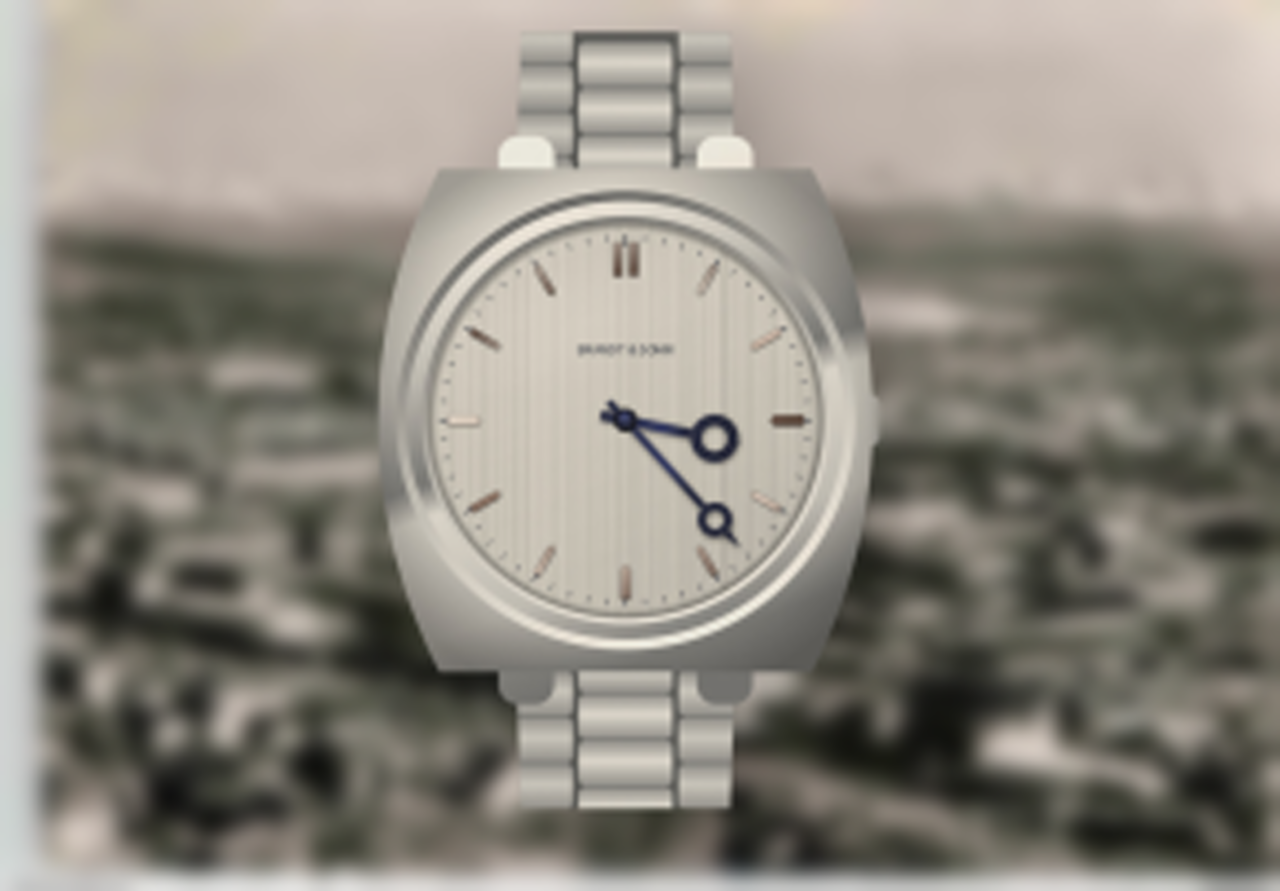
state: 3:23
